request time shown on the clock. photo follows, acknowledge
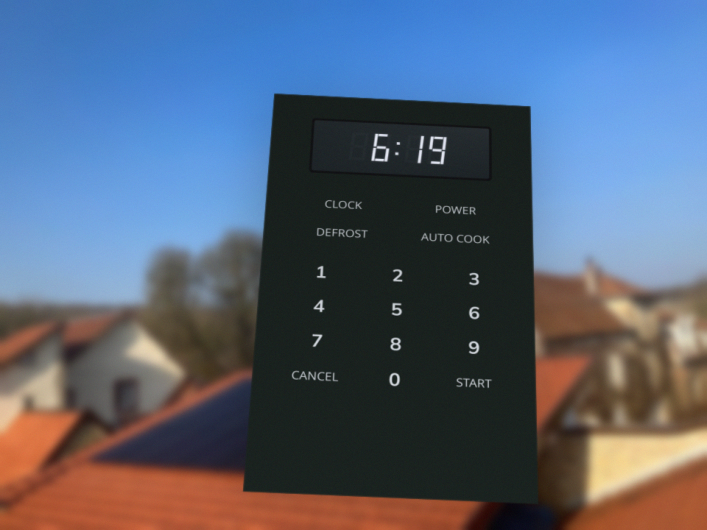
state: 6:19
